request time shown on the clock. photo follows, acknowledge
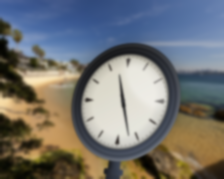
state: 11:27
